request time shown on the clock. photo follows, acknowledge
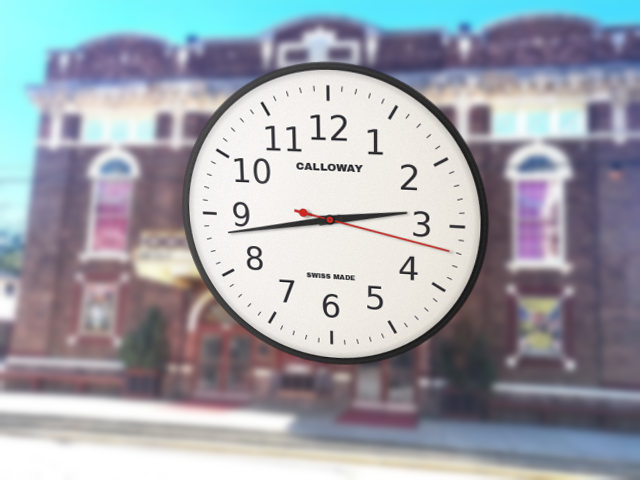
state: 2:43:17
